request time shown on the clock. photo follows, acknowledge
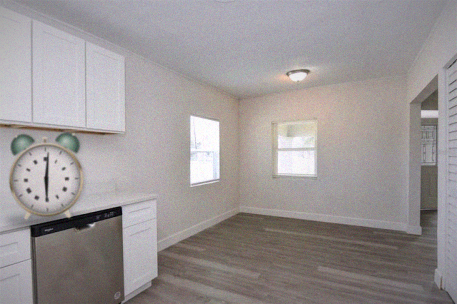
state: 6:01
